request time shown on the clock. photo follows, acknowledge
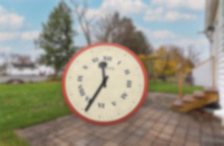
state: 11:34
